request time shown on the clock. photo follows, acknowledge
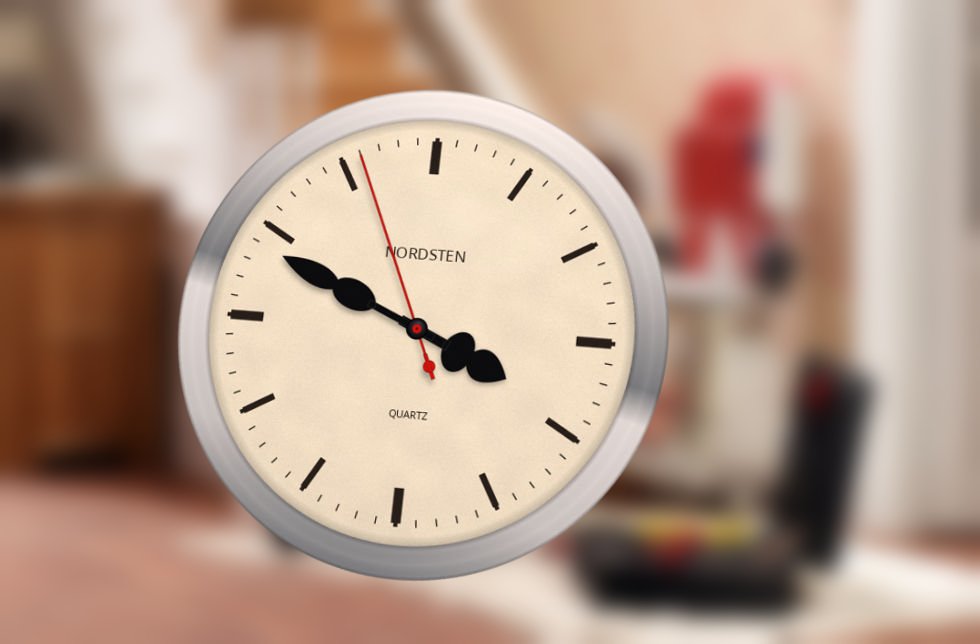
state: 3:48:56
